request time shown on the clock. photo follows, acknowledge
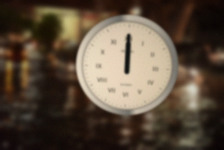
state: 12:00
